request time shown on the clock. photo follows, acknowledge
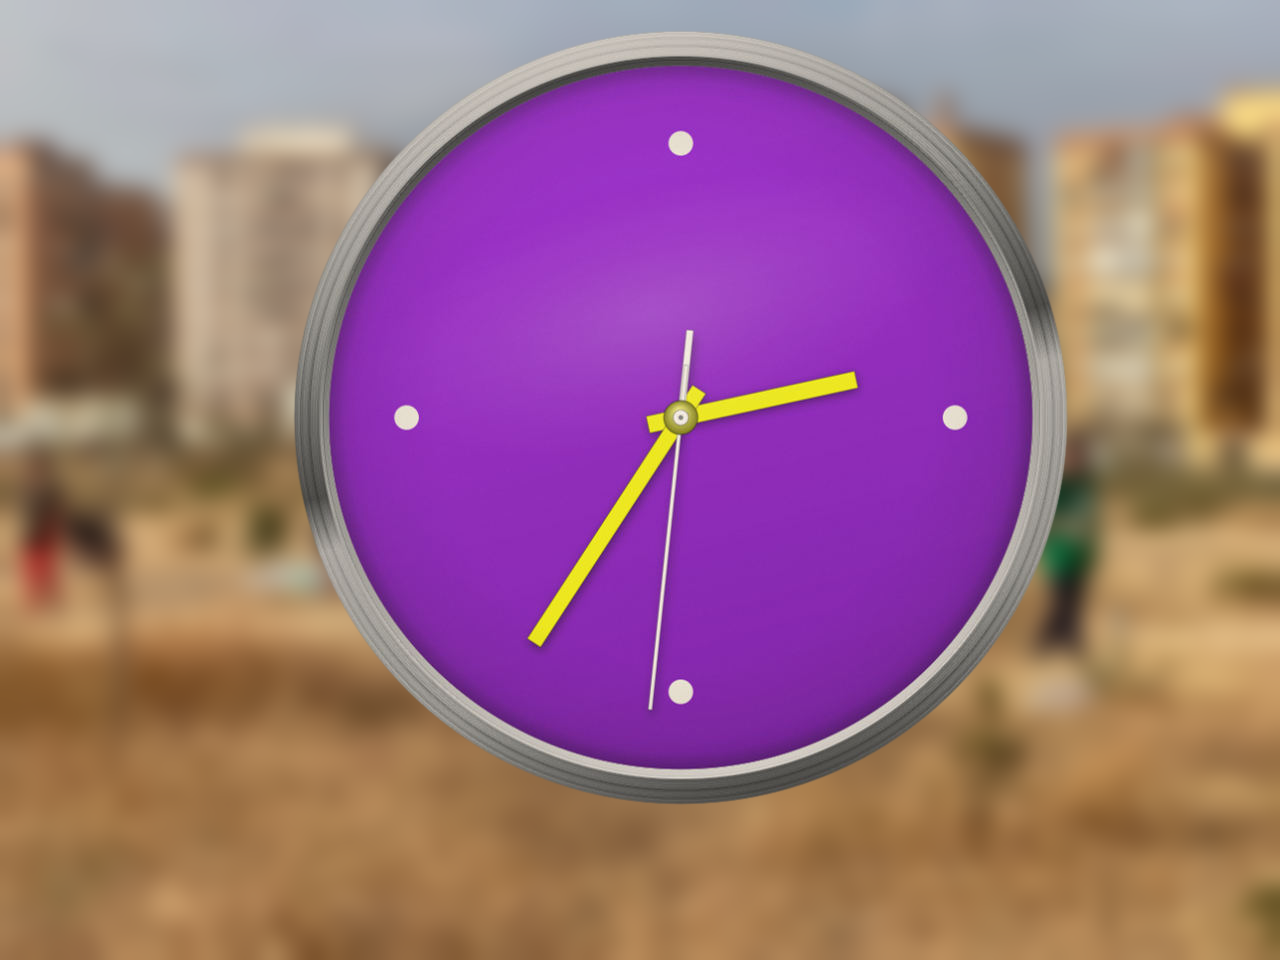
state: 2:35:31
